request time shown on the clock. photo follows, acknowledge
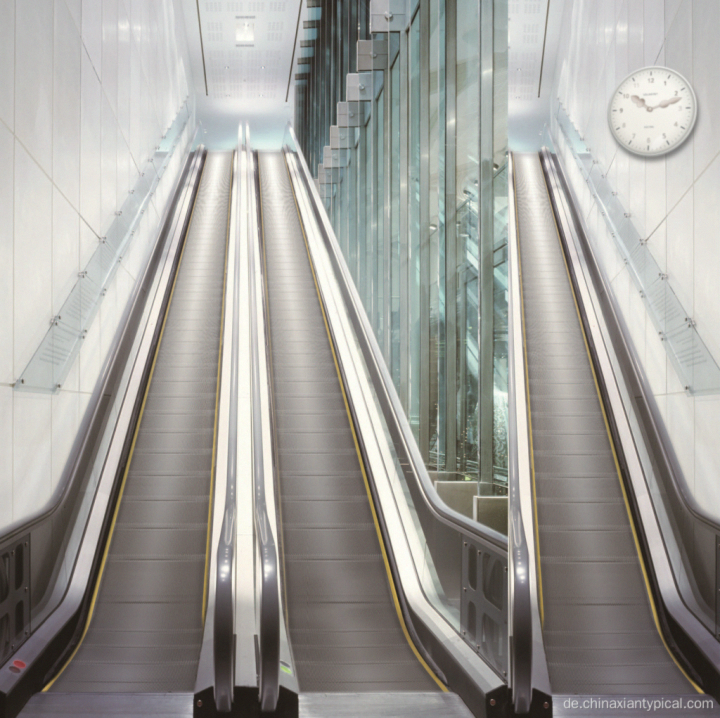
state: 10:12
